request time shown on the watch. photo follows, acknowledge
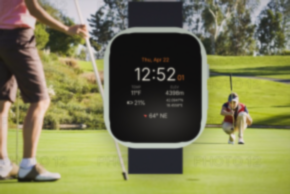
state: 12:52
